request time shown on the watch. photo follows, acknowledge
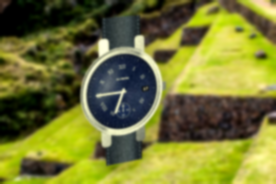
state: 6:45
